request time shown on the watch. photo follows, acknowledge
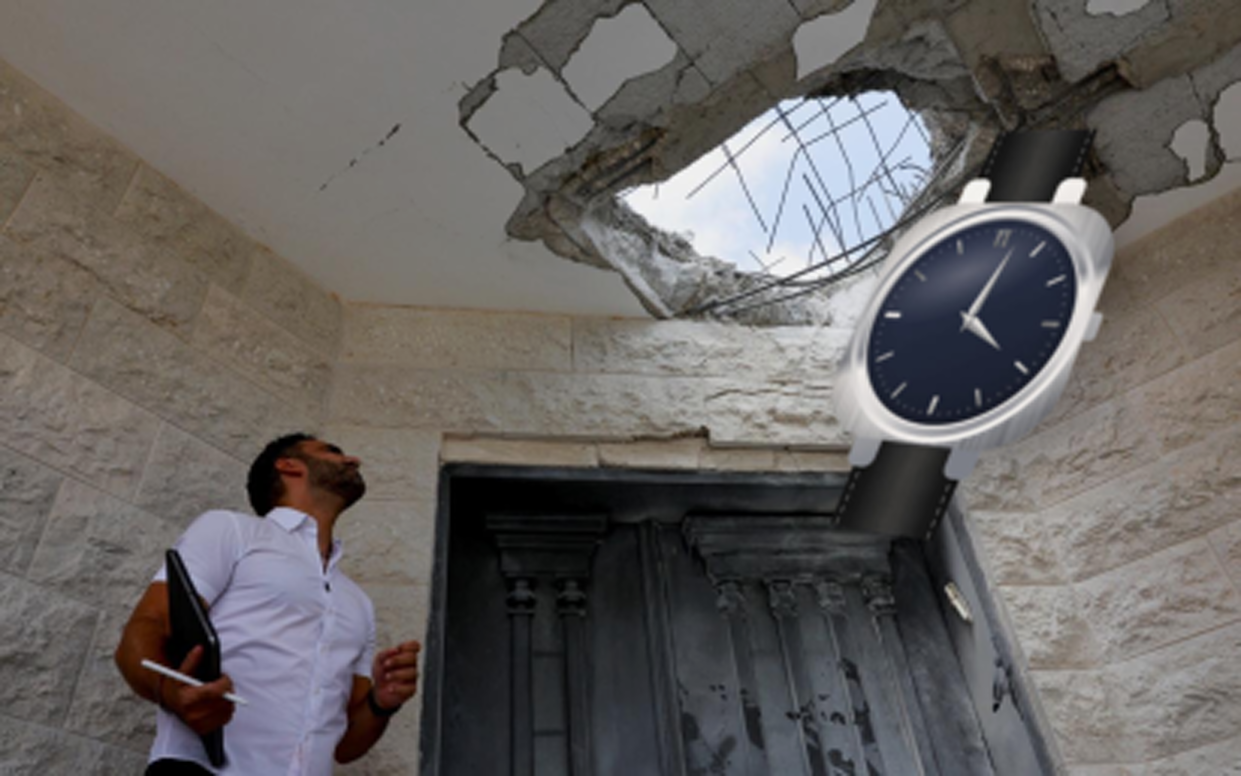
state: 4:02
